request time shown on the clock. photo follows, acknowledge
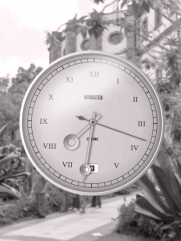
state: 7:31:18
